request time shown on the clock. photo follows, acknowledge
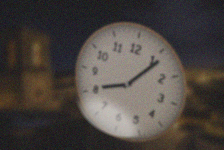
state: 8:06
